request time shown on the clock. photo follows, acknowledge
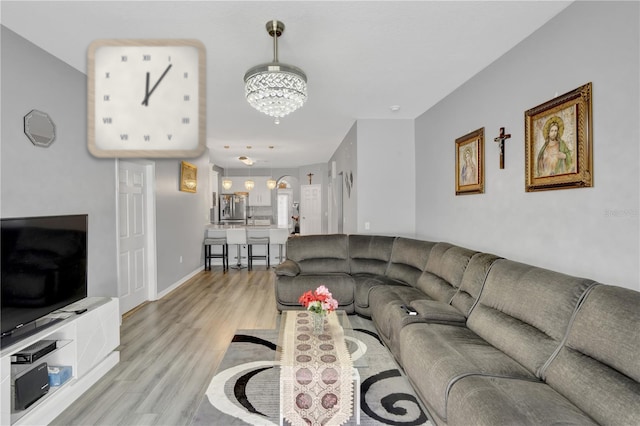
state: 12:06
